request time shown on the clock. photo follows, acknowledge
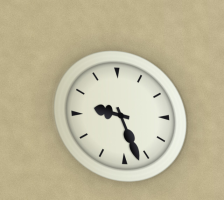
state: 9:27
